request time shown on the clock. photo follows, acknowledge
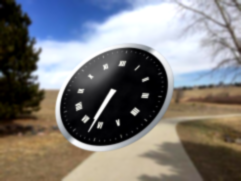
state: 6:32
